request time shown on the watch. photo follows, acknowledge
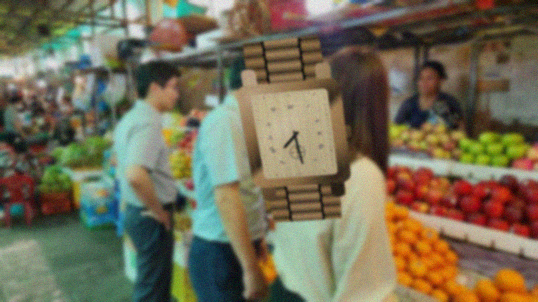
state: 7:29
